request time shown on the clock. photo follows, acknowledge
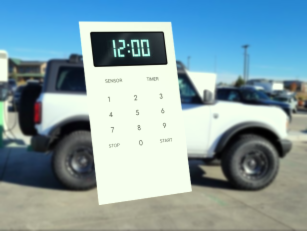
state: 12:00
